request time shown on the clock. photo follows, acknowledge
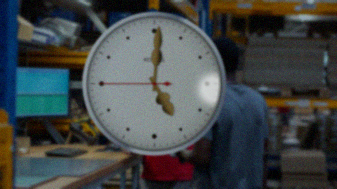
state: 5:00:45
